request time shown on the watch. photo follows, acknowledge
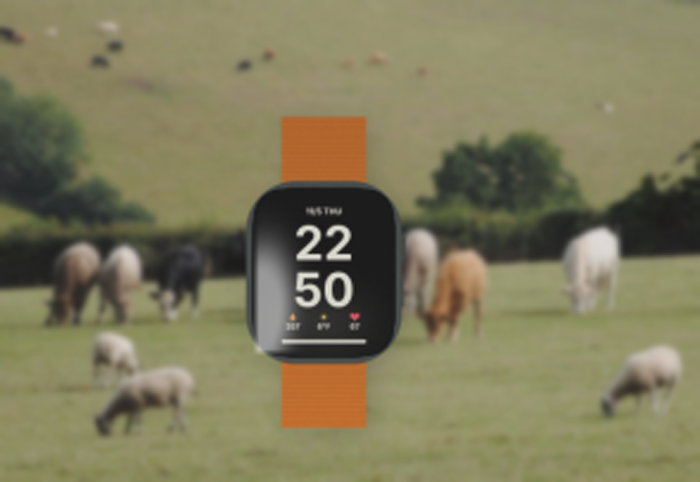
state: 22:50
